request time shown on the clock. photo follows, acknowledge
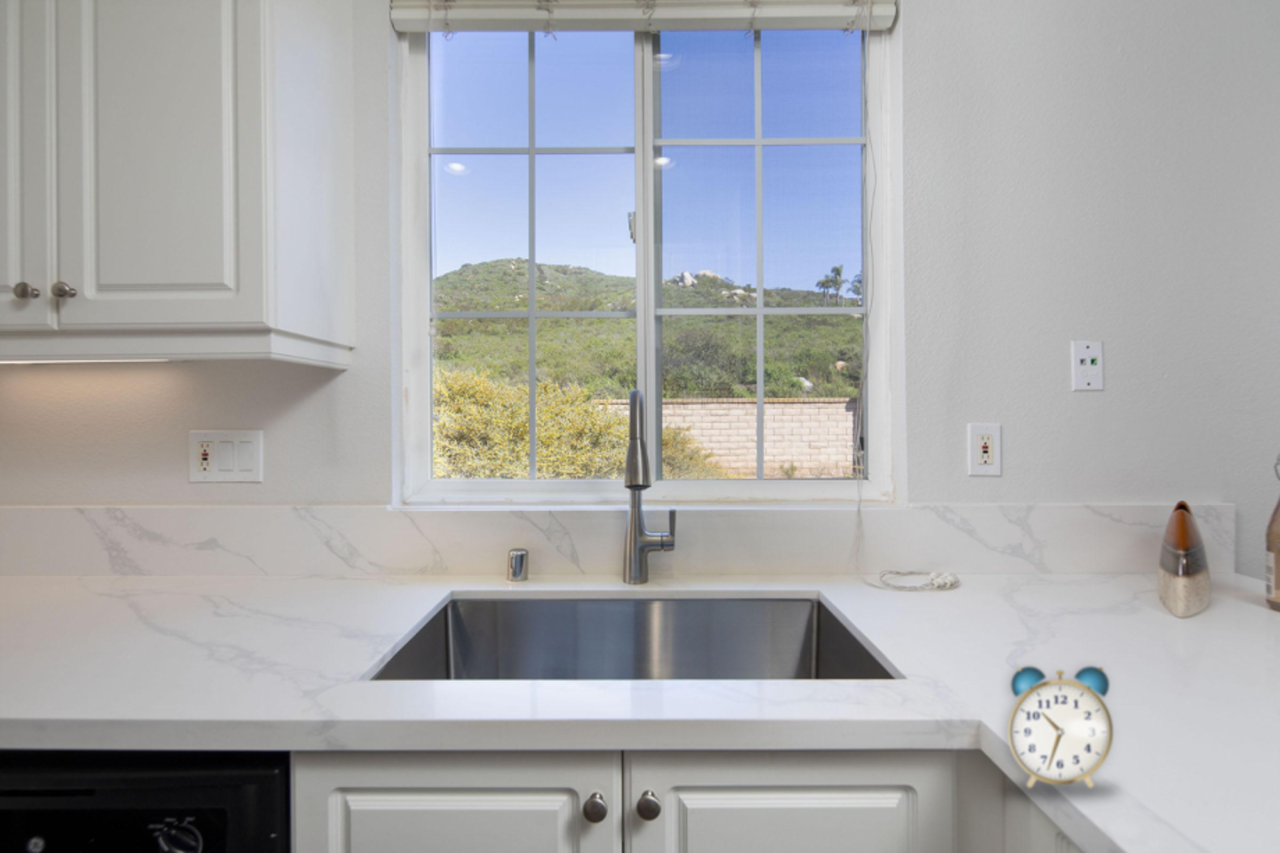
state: 10:33
